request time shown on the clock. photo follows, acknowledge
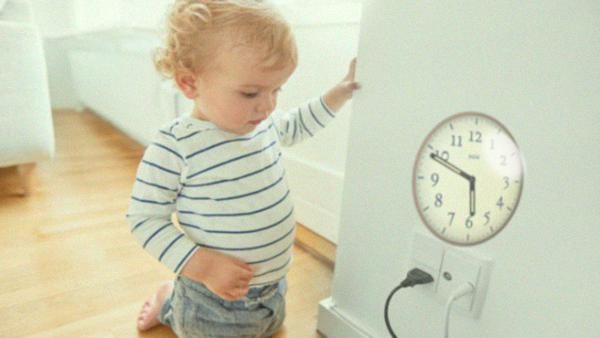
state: 5:49
